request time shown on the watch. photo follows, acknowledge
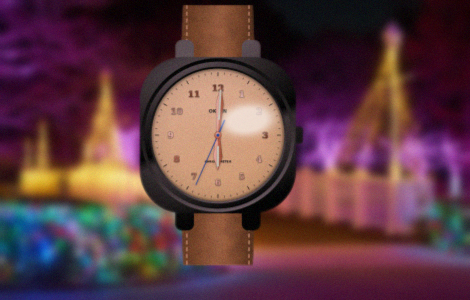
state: 6:00:34
